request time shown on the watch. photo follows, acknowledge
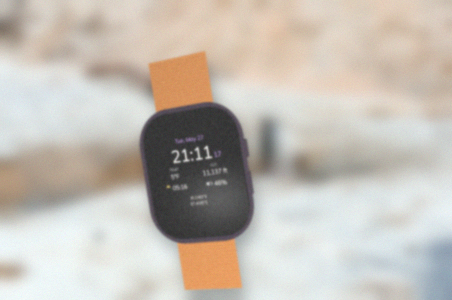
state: 21:11
